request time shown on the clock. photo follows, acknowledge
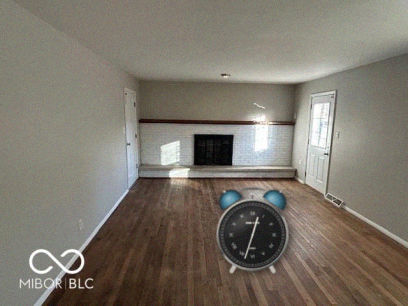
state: 12:33
